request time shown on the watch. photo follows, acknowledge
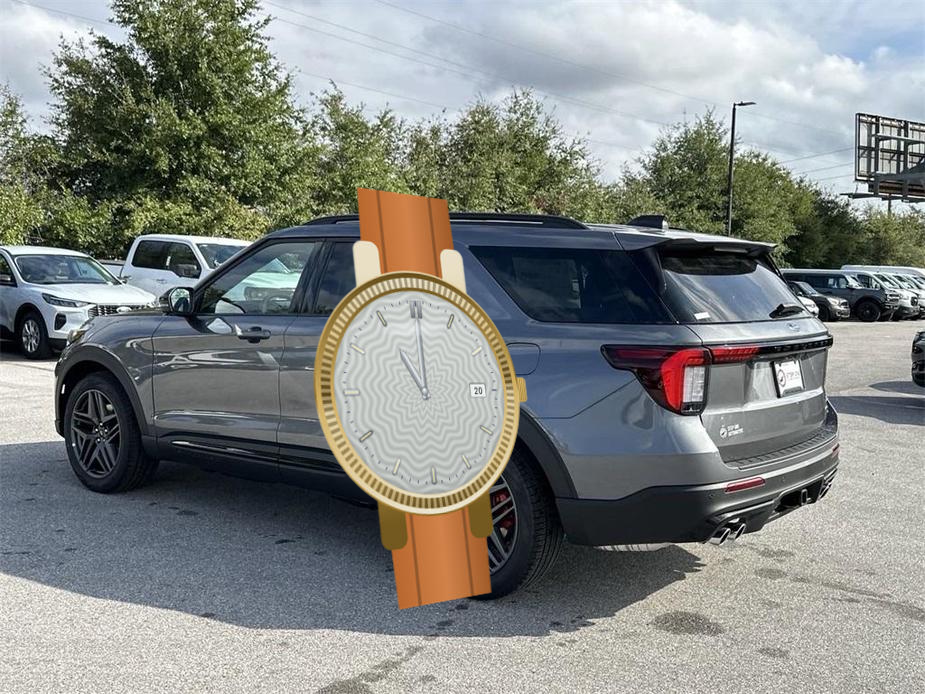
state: 11:00
